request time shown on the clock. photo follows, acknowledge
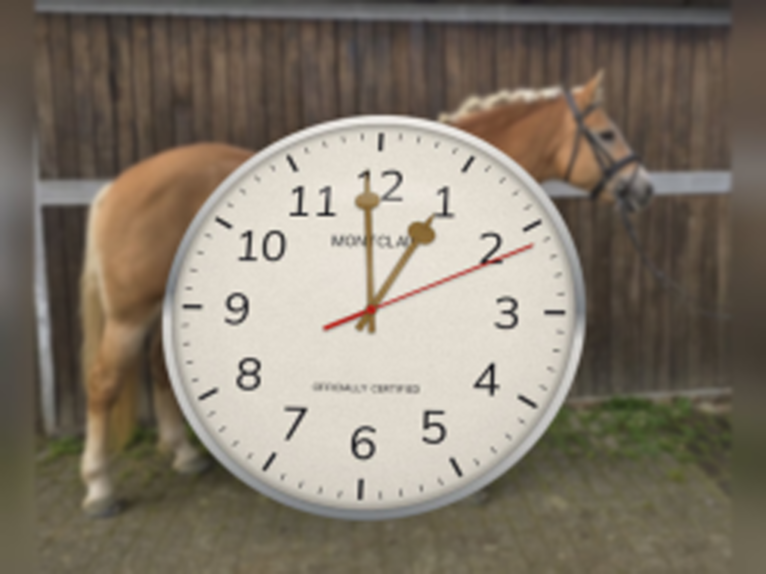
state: 12:59:11
